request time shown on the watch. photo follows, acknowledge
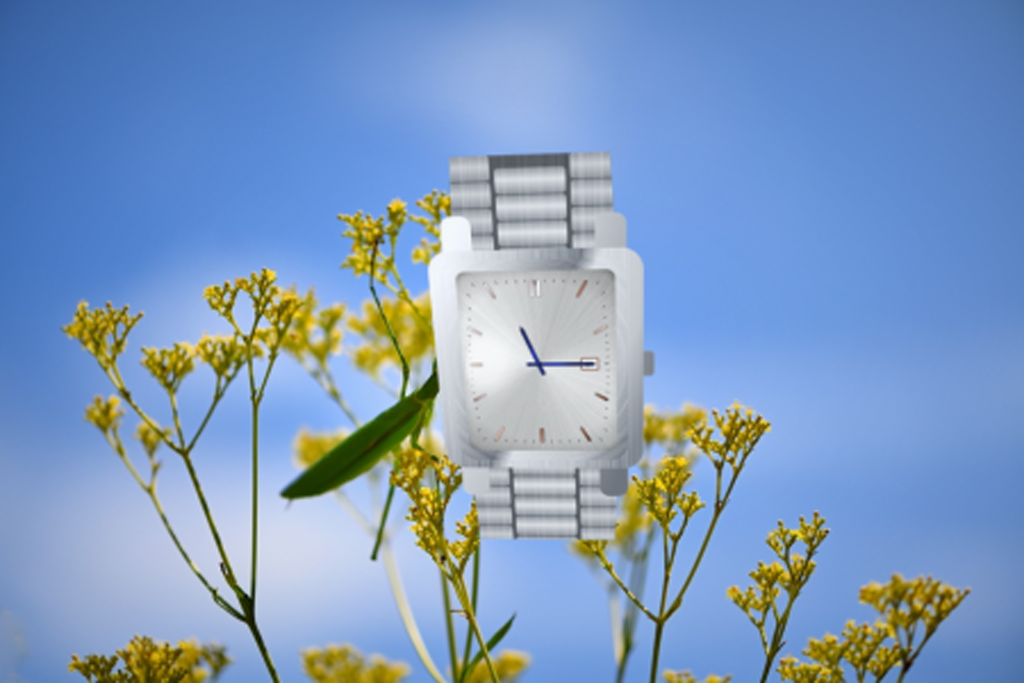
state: 11:15
